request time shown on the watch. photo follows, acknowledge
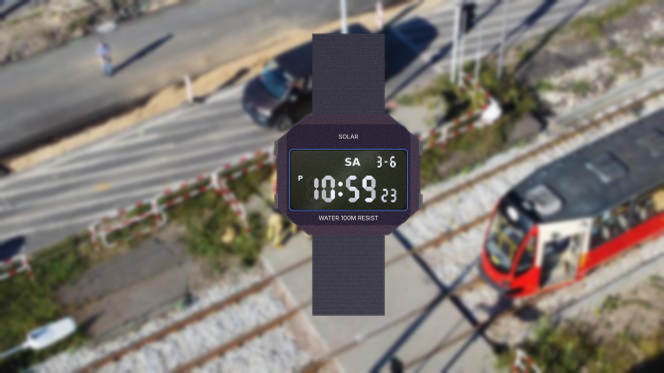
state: 10:59:23
